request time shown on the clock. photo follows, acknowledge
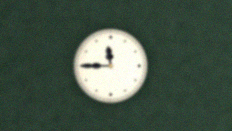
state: 11:45
